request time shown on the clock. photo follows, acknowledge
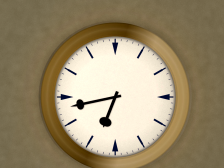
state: 6:43
